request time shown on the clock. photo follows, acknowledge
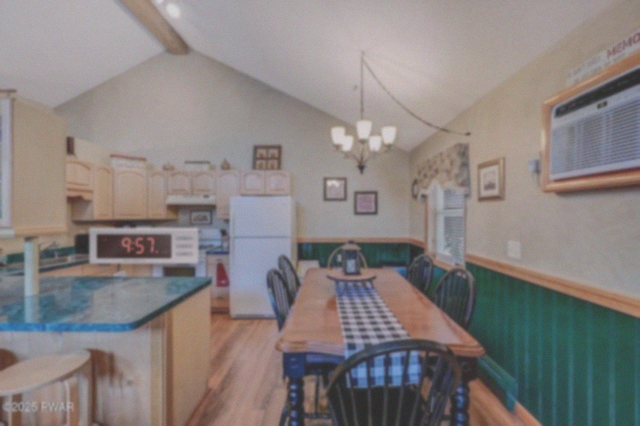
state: 9:57
